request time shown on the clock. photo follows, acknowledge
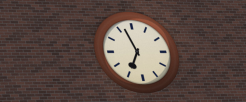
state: 6:57
